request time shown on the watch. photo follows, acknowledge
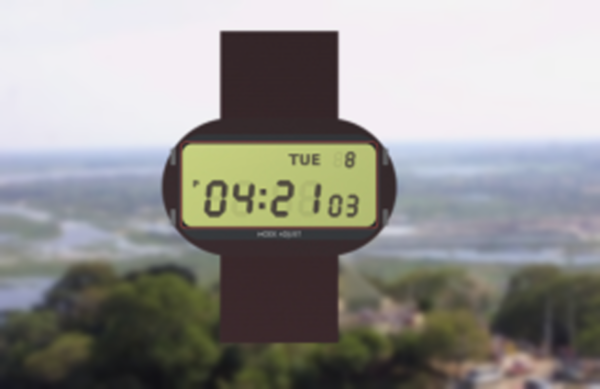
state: 4:21:03
